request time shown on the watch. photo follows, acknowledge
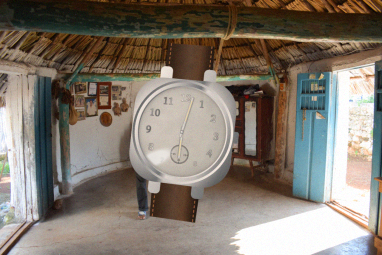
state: 6:02
